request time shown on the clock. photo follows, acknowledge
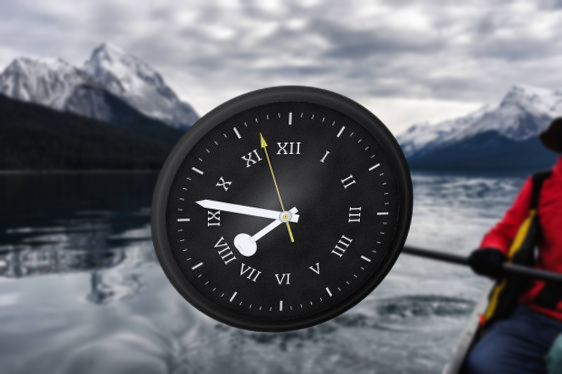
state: 7:46:57
